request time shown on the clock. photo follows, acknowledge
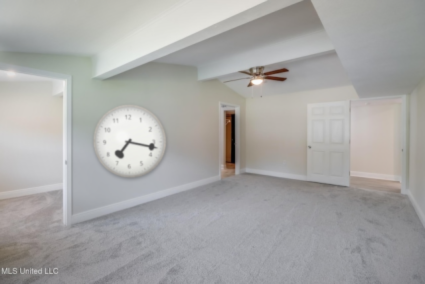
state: 7:17
